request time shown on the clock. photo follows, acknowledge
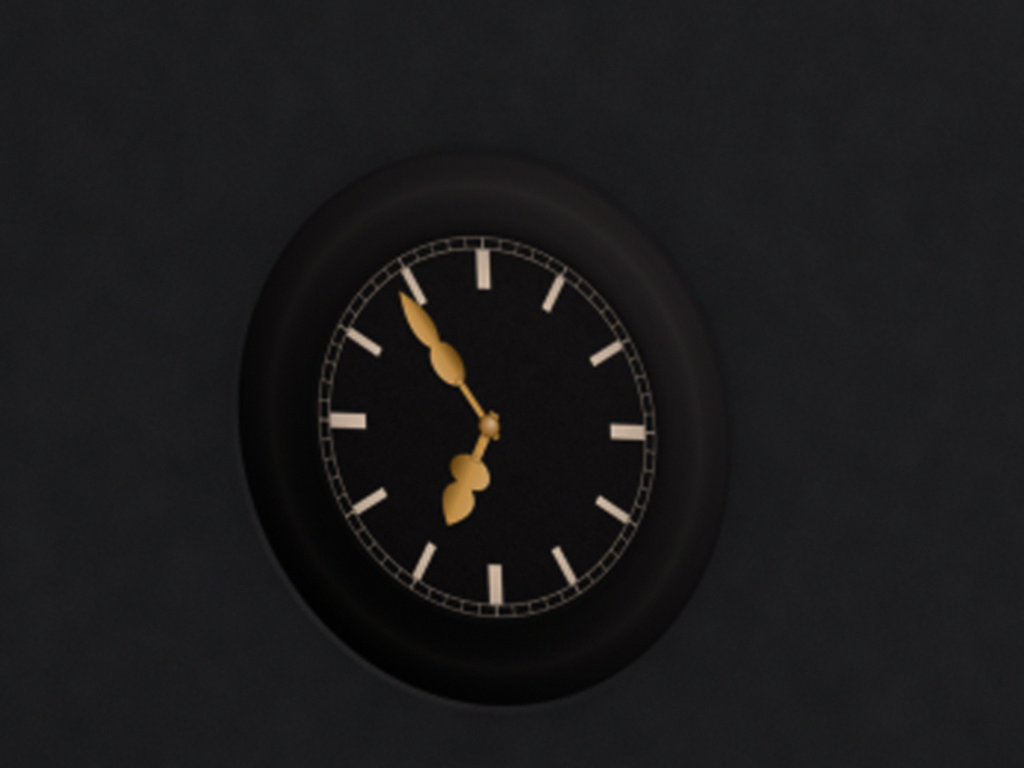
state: 6:54
